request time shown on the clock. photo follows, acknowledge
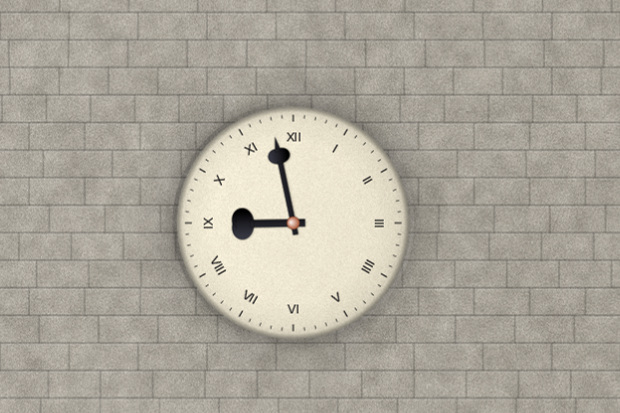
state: 8:58
